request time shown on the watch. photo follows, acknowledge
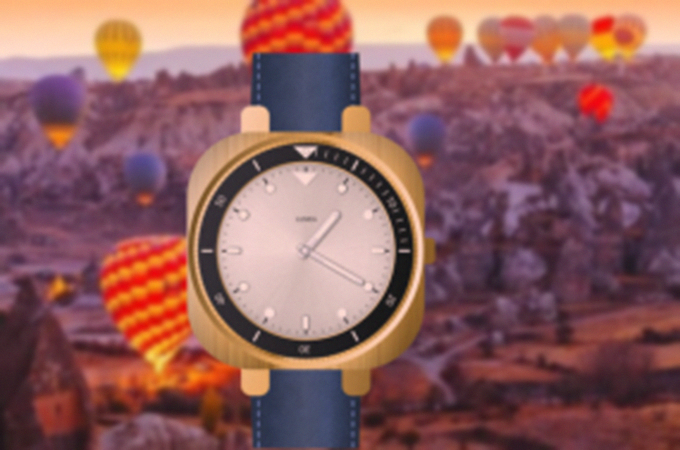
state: 1:20
